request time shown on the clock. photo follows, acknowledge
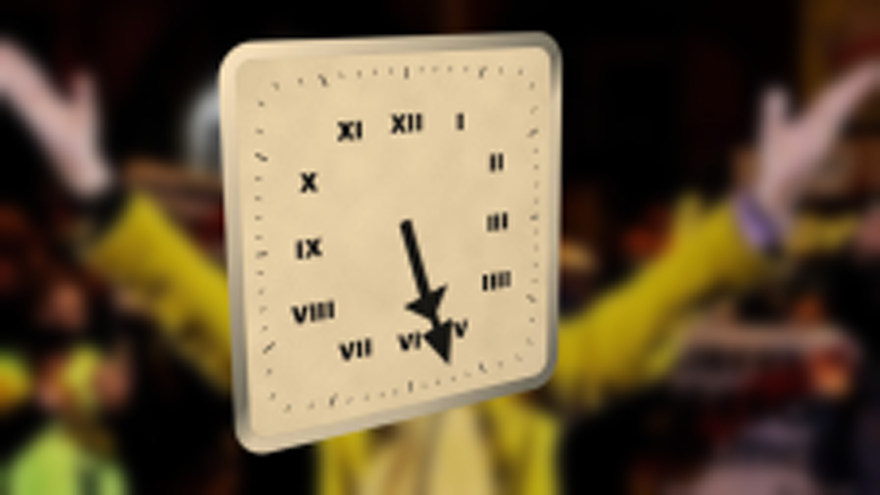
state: 5:27
